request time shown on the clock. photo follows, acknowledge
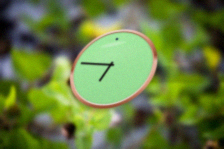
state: 6:46
